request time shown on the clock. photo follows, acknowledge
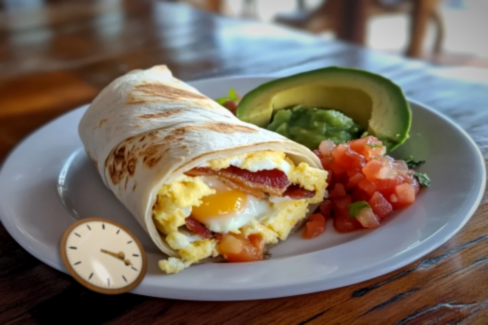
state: 3:19
